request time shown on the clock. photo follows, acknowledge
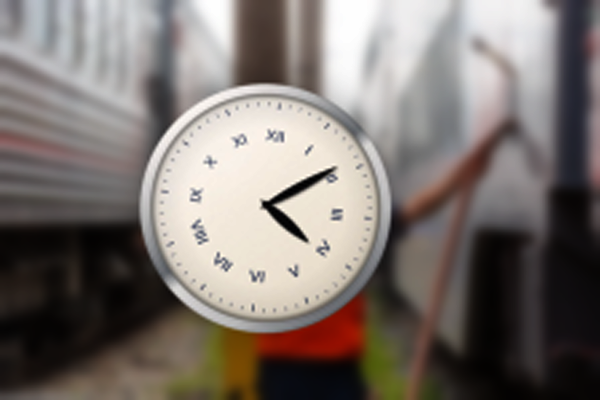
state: 4:09
